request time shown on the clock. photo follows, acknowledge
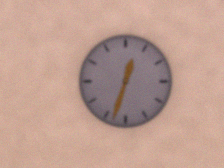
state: 12:33
